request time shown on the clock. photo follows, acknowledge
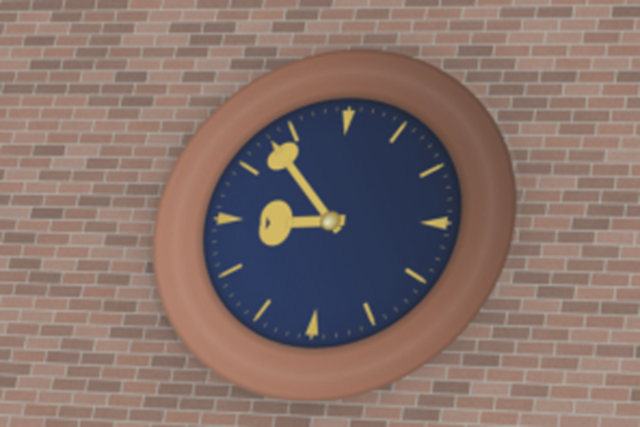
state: 8:53
